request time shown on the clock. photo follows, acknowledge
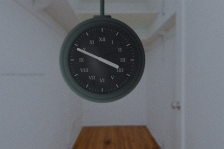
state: 3:49
